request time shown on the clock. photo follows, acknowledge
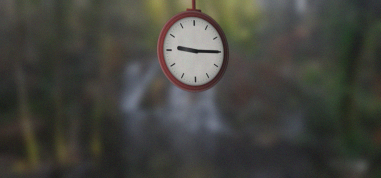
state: 9:15
